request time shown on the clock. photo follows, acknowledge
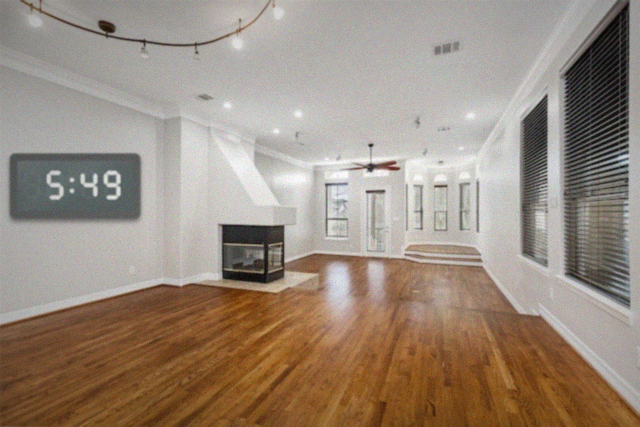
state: 5:49
